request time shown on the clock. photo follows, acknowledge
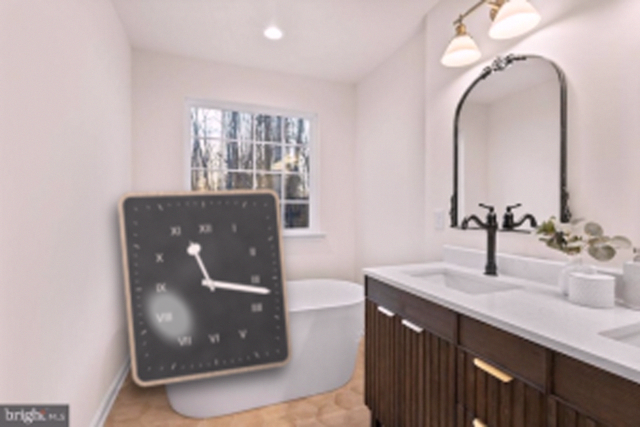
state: 11:17
